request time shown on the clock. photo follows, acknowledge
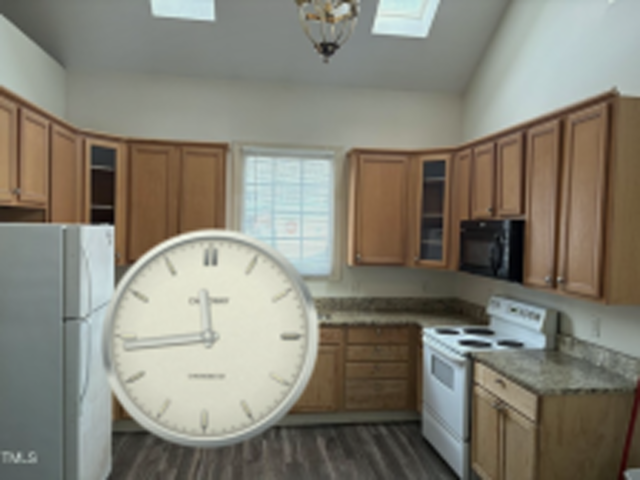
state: 11:44
